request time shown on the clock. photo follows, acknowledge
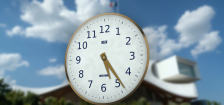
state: 5:24
